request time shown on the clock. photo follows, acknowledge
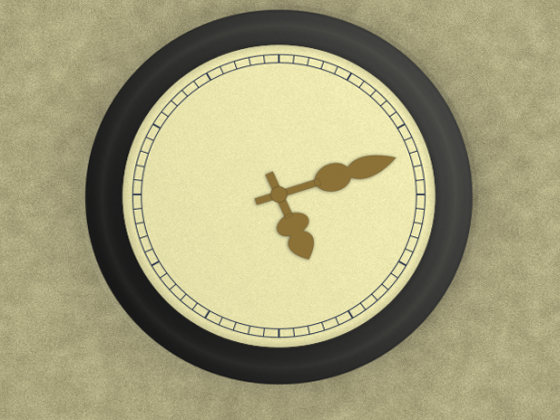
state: 5:12
